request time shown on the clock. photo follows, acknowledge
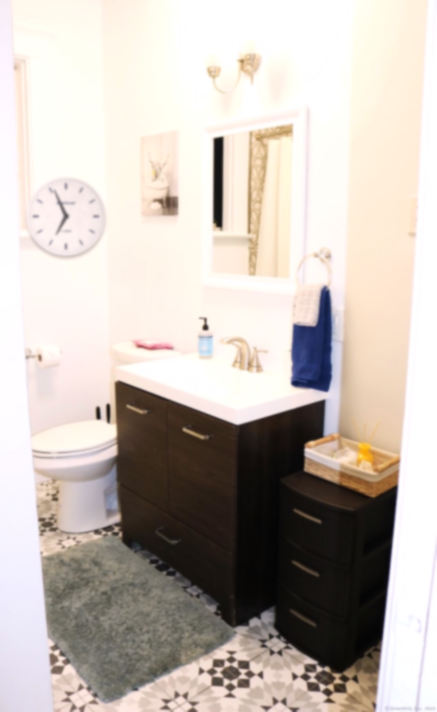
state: 6:56
